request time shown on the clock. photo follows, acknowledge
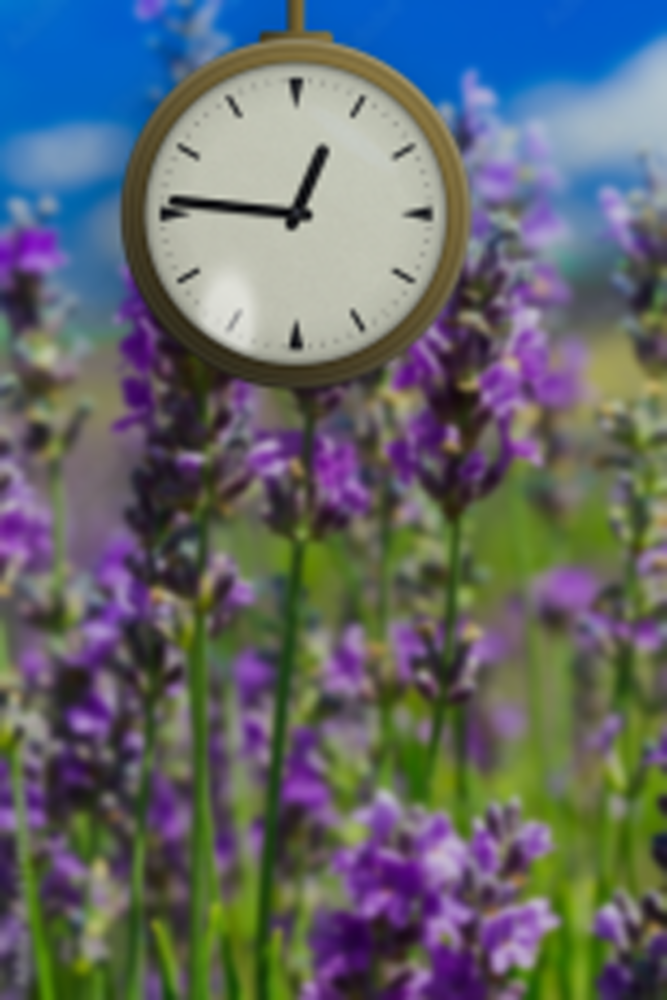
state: 12:46
